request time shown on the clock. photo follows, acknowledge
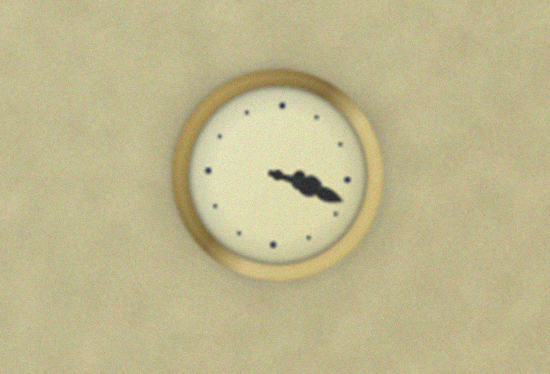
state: 3:18
